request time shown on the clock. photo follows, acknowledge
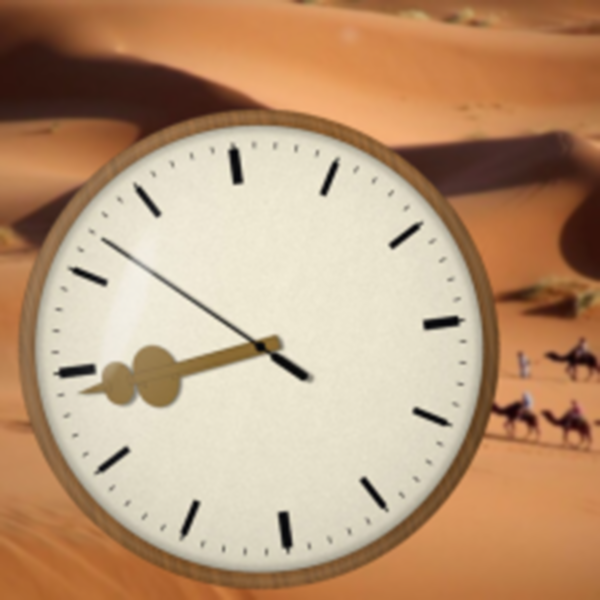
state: 8:43:52
